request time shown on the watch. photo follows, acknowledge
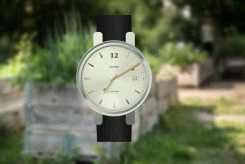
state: 7:10
